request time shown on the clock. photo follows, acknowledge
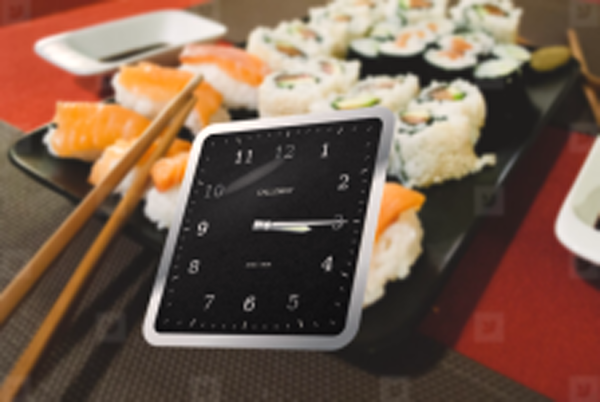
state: 3:15
